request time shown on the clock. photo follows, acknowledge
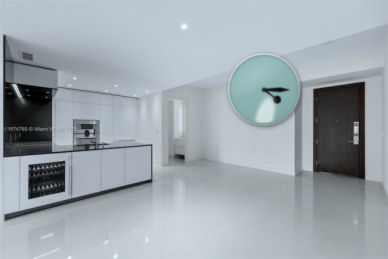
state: 4:15
